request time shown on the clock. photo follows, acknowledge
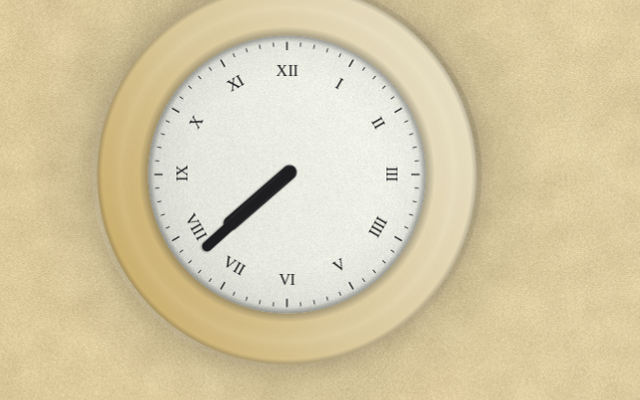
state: 7:38
